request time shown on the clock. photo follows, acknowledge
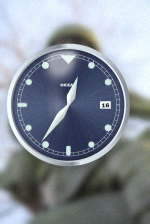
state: 12:36
